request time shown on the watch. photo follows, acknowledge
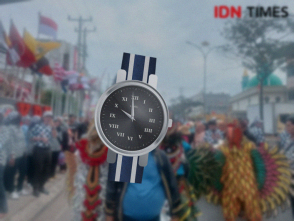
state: 9:59
